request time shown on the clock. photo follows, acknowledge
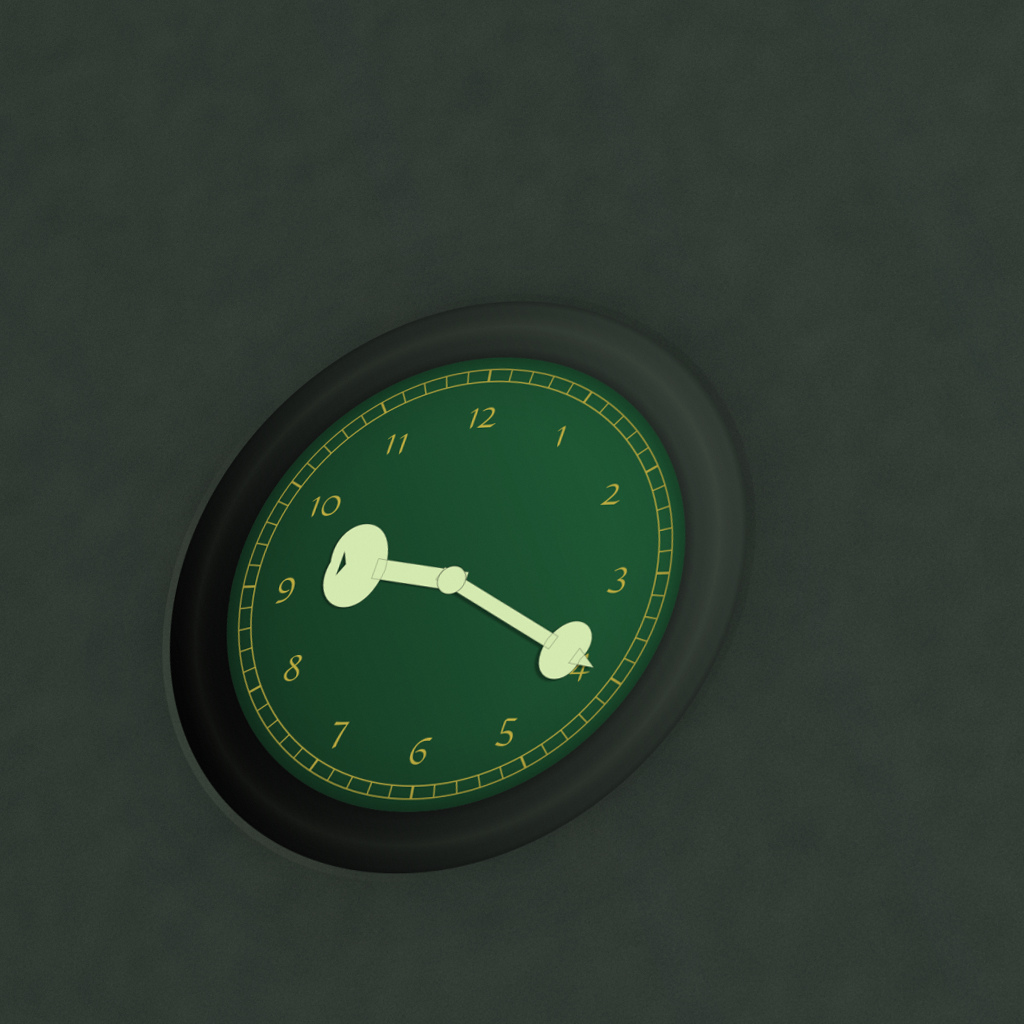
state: 9:20
